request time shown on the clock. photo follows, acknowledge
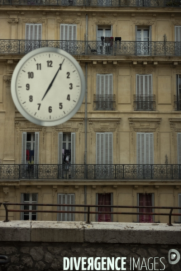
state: 7:05
